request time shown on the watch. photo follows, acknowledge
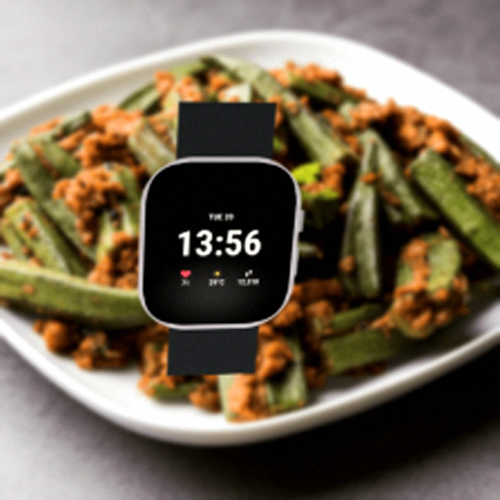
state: 13:56
